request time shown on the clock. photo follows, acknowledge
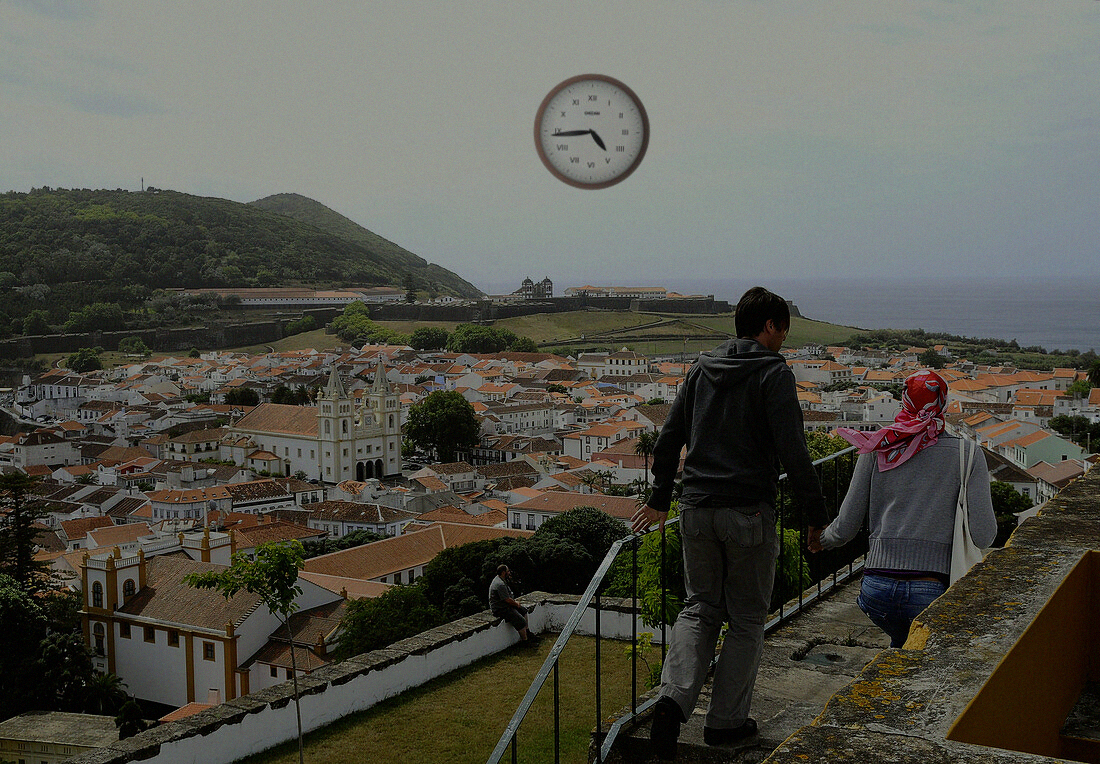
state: 4:44
